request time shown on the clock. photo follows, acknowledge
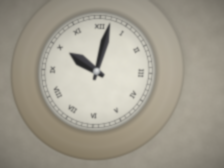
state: 10:02
